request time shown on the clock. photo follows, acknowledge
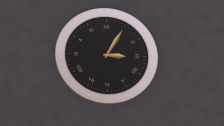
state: 3:05
